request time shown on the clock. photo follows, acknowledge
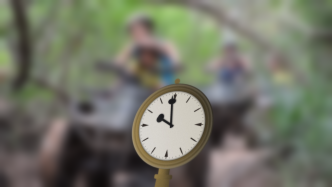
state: 9:59
